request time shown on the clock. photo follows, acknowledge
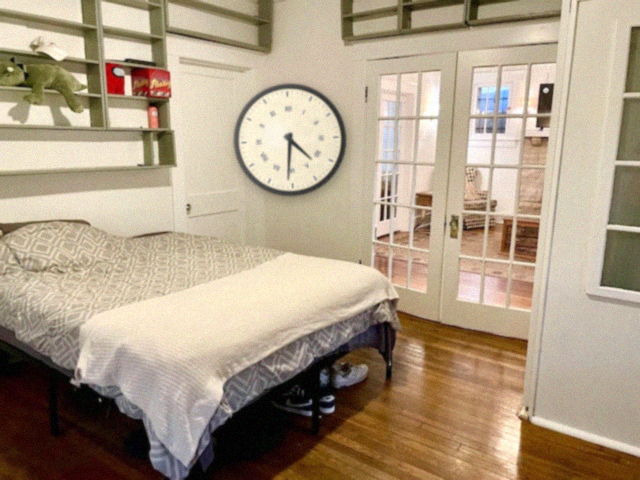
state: 4:31
